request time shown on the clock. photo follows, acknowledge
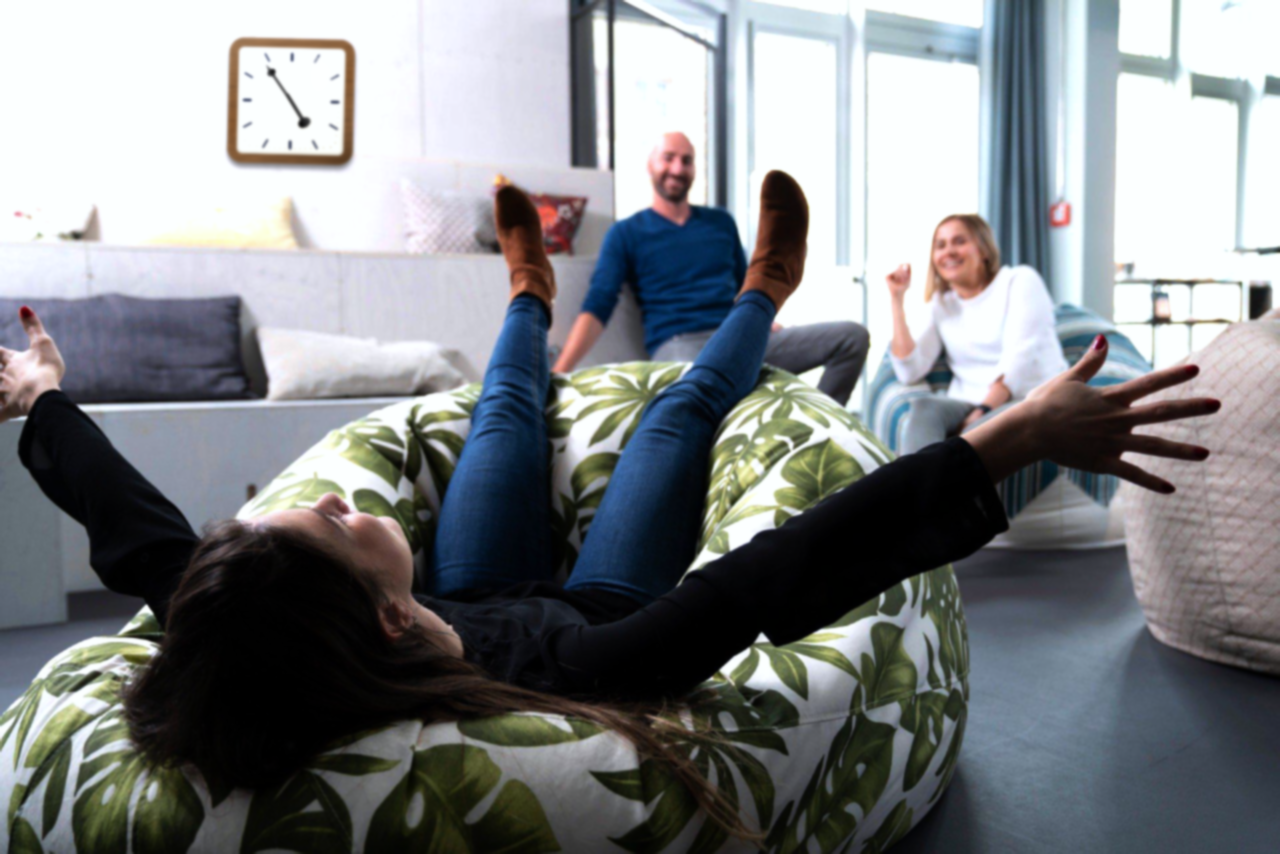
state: 4:54
